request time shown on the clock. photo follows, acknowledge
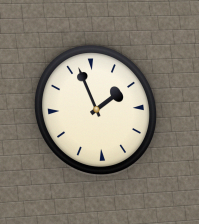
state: 1:57
